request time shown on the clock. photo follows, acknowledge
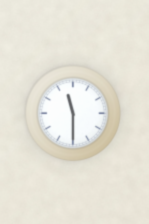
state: 11:30
